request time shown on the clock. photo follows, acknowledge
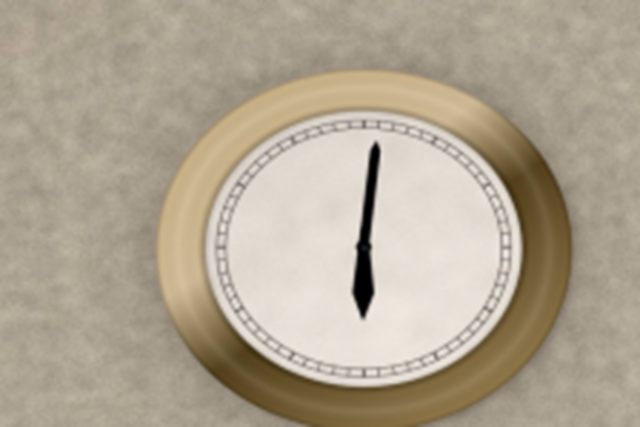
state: 6:01
